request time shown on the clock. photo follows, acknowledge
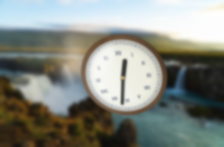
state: 12:32
